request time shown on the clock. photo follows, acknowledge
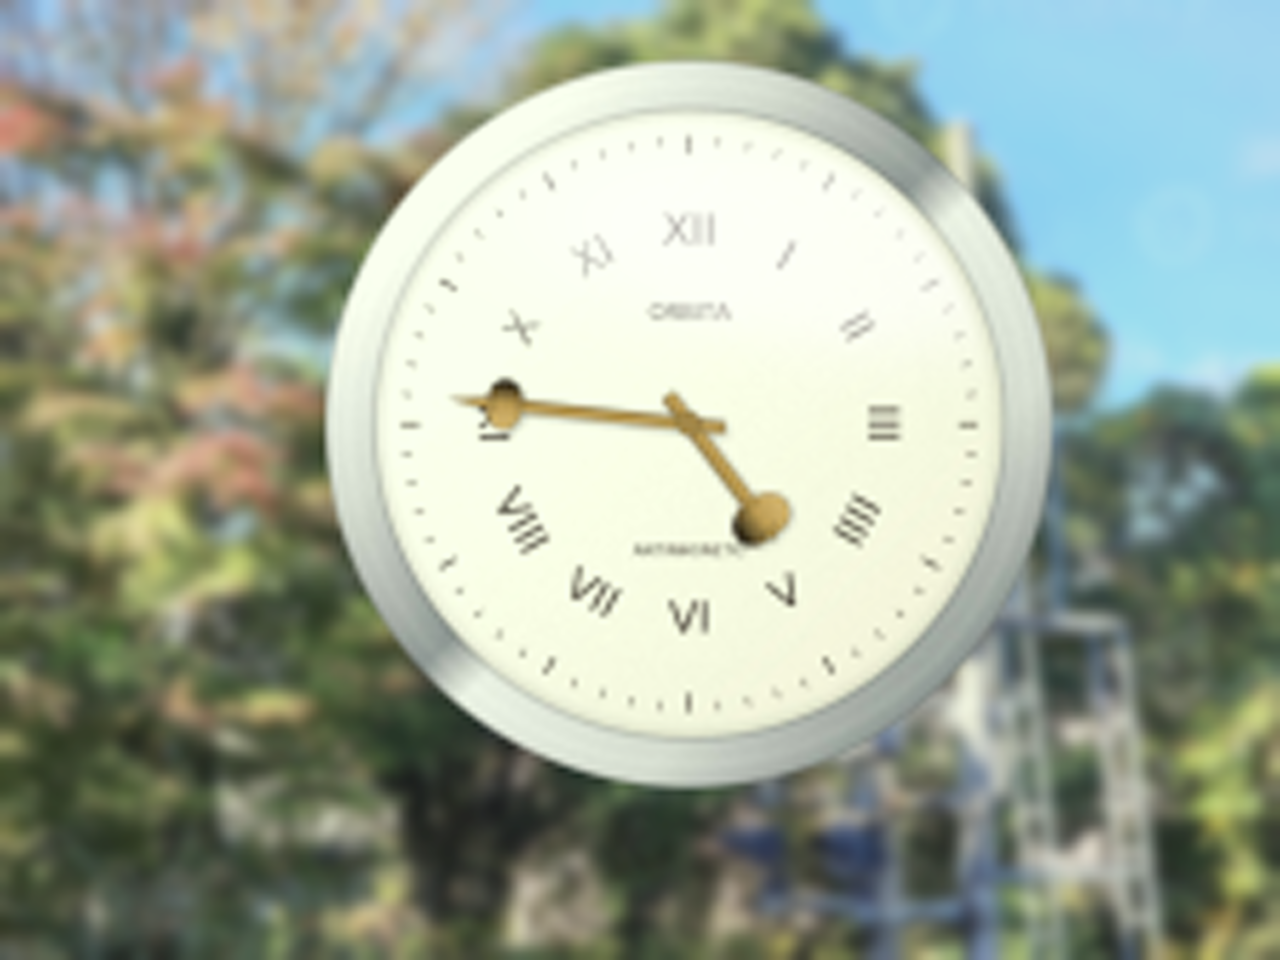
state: 4:46
